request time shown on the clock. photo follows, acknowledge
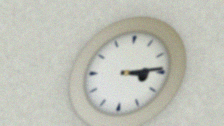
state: 3:14
